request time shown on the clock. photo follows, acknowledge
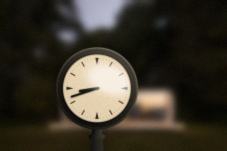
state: 8:42
